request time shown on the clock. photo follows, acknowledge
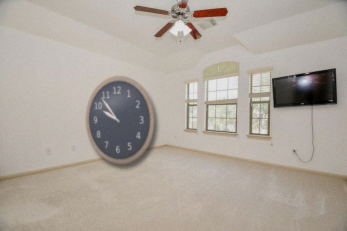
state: 9:53
